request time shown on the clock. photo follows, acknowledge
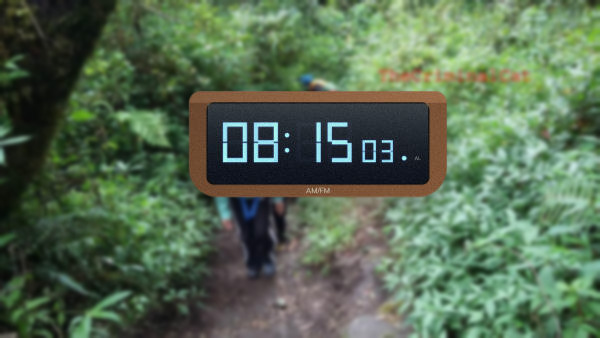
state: 8:15:03
